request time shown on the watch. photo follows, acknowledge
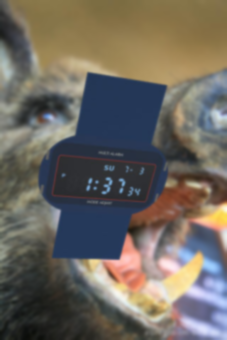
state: 1:37
